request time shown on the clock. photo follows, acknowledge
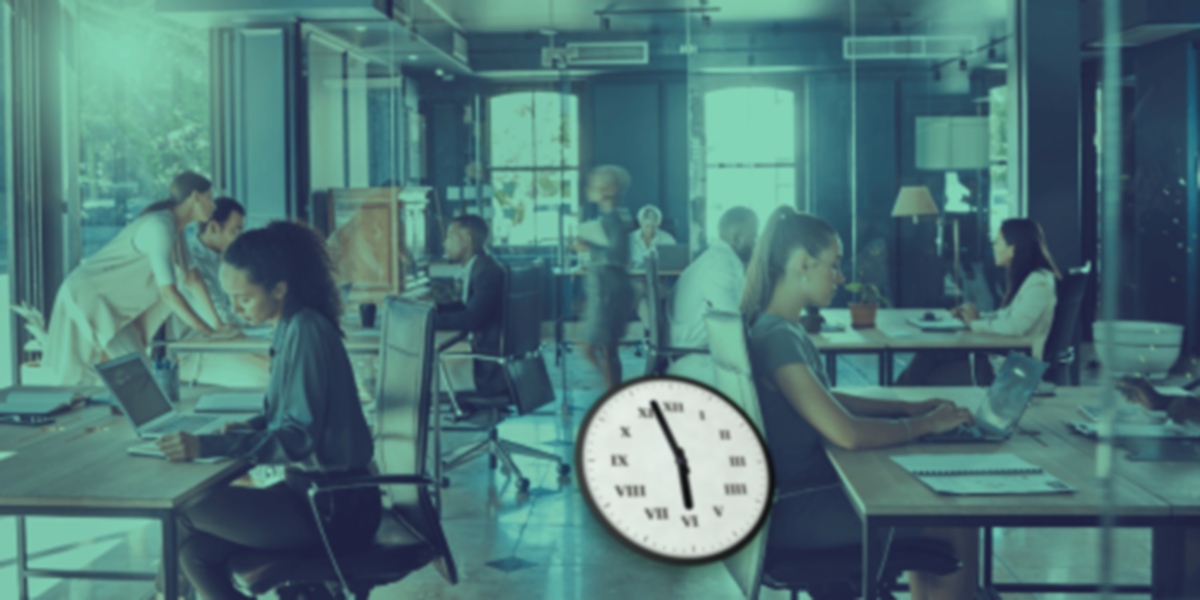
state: 5:57
